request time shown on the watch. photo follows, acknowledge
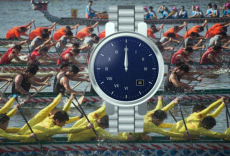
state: 12:00
